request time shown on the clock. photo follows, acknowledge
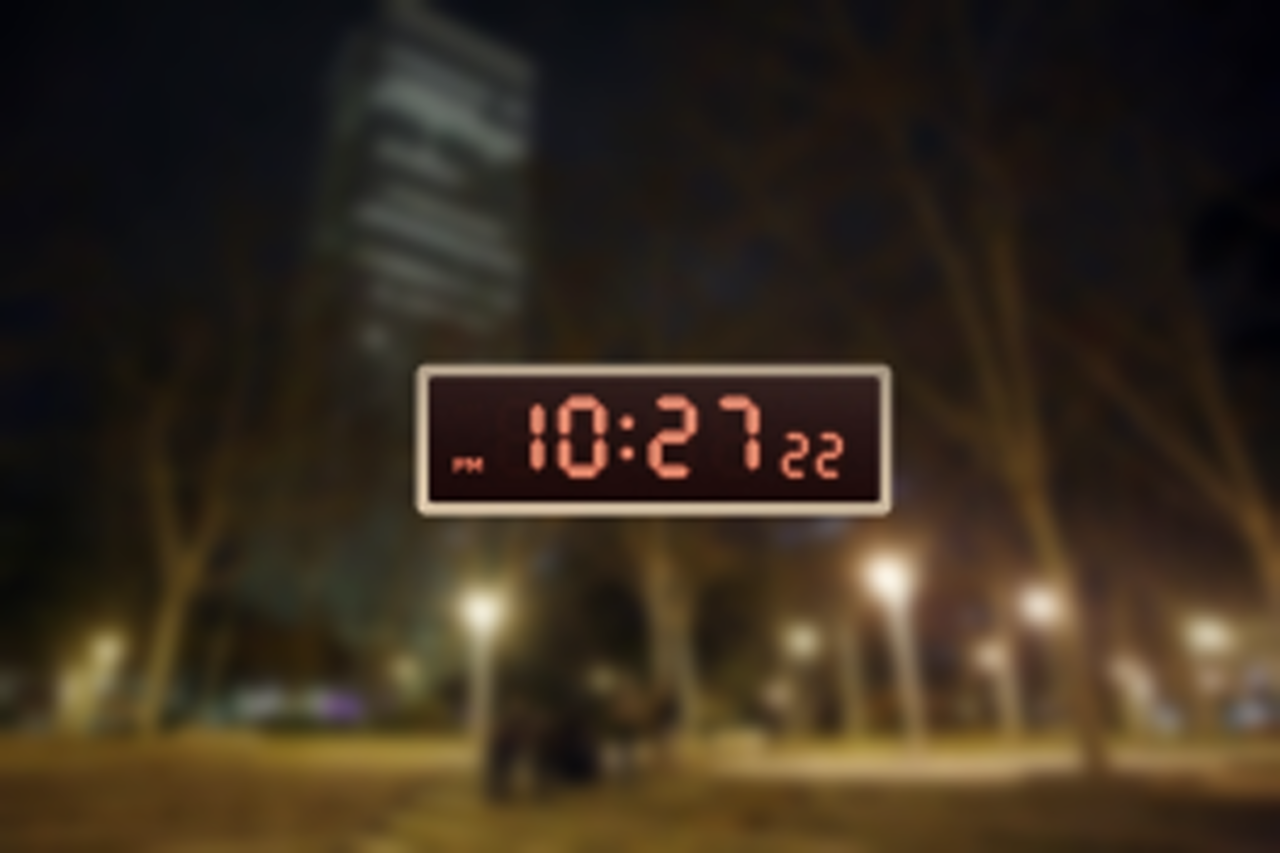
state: 10:27:22
